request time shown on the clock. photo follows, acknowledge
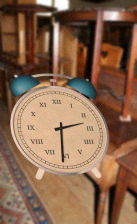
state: 2:31
